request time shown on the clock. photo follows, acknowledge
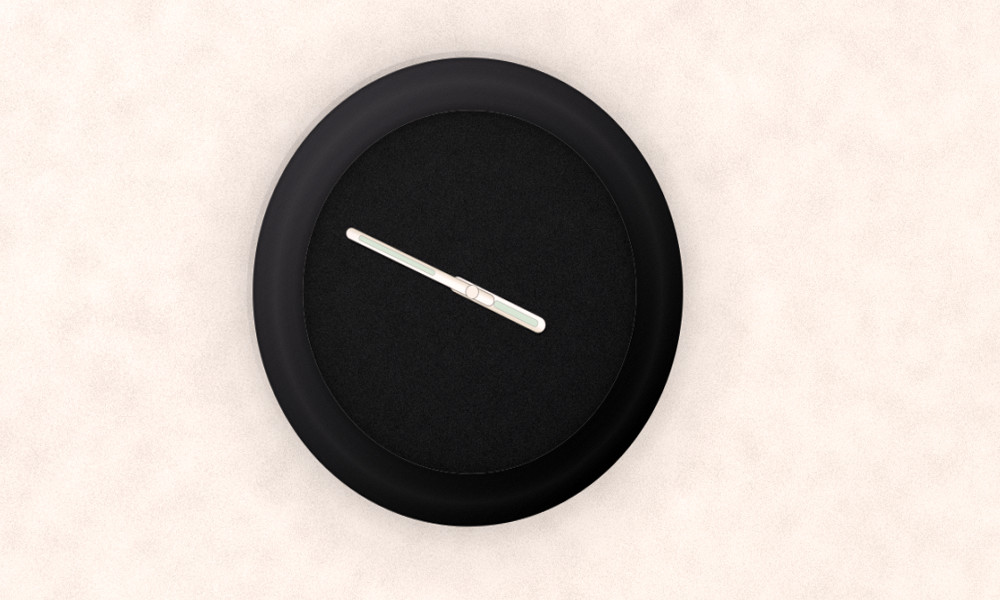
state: 3:49
